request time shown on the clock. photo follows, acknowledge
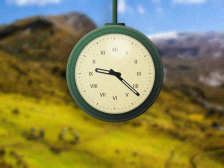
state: 9:22
